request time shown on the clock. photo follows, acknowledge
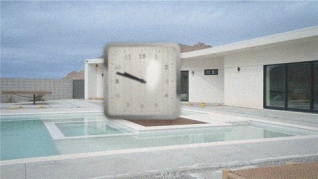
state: 9:48
